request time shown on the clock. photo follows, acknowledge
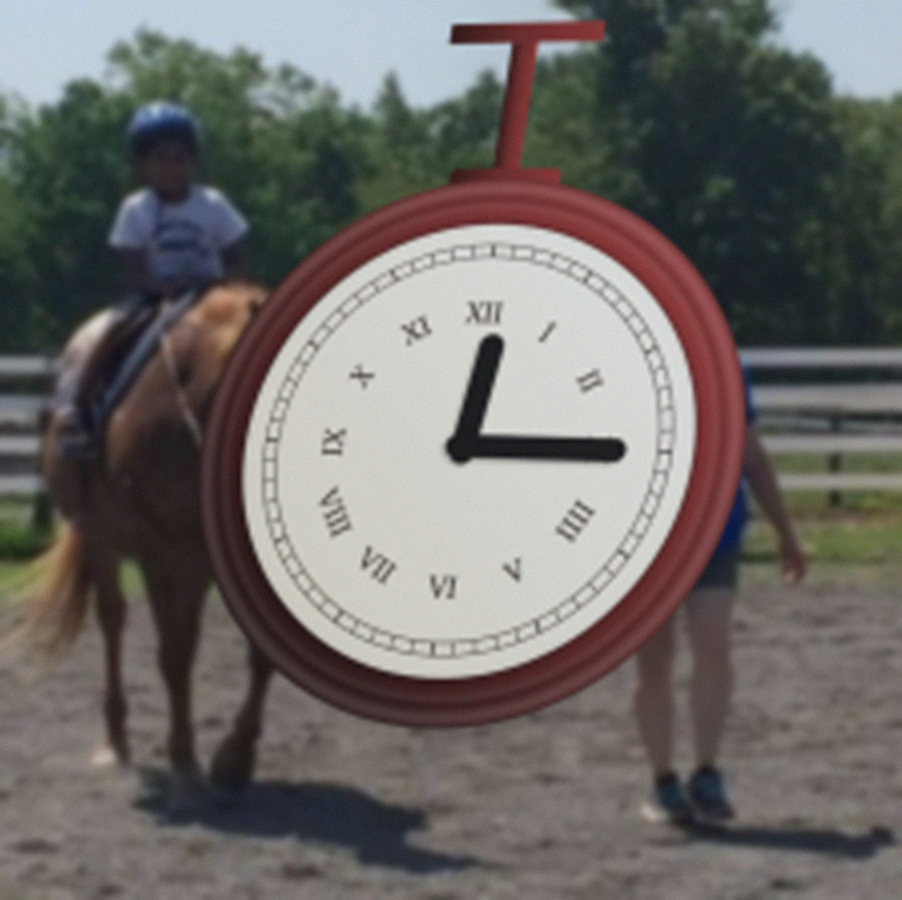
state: 12:15
